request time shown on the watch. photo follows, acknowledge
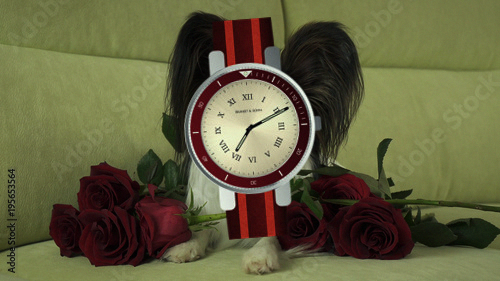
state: 7:11
